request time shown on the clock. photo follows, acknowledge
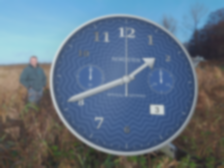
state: 1:41
